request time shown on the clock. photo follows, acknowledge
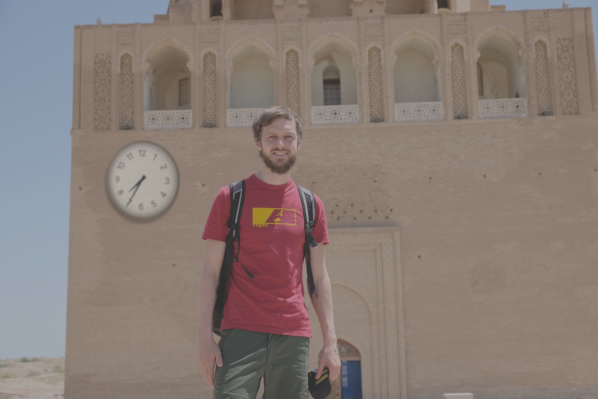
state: 7:35
